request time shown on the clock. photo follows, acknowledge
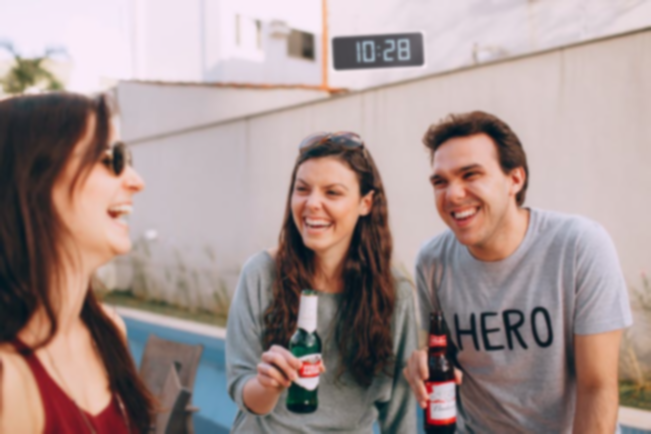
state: 10:28
